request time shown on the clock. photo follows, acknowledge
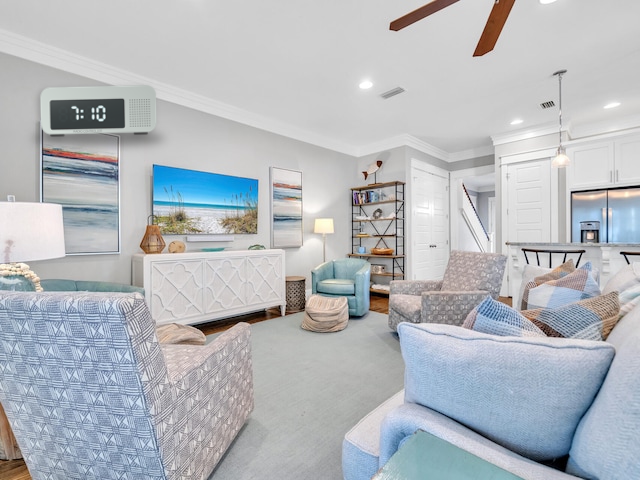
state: 7:10
